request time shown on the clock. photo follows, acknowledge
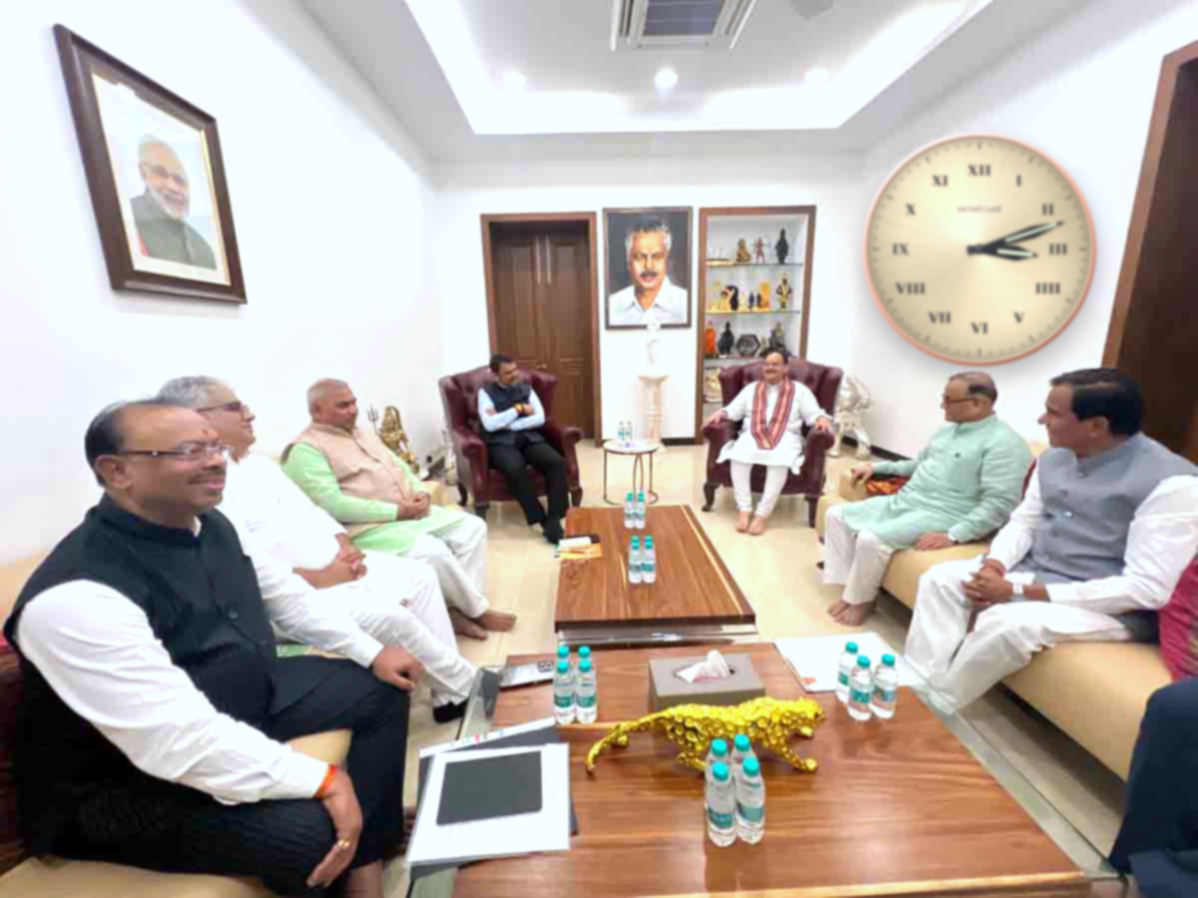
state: 3:12
